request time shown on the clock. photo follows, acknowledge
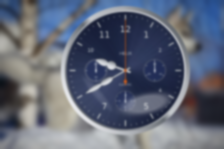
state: 9:40
